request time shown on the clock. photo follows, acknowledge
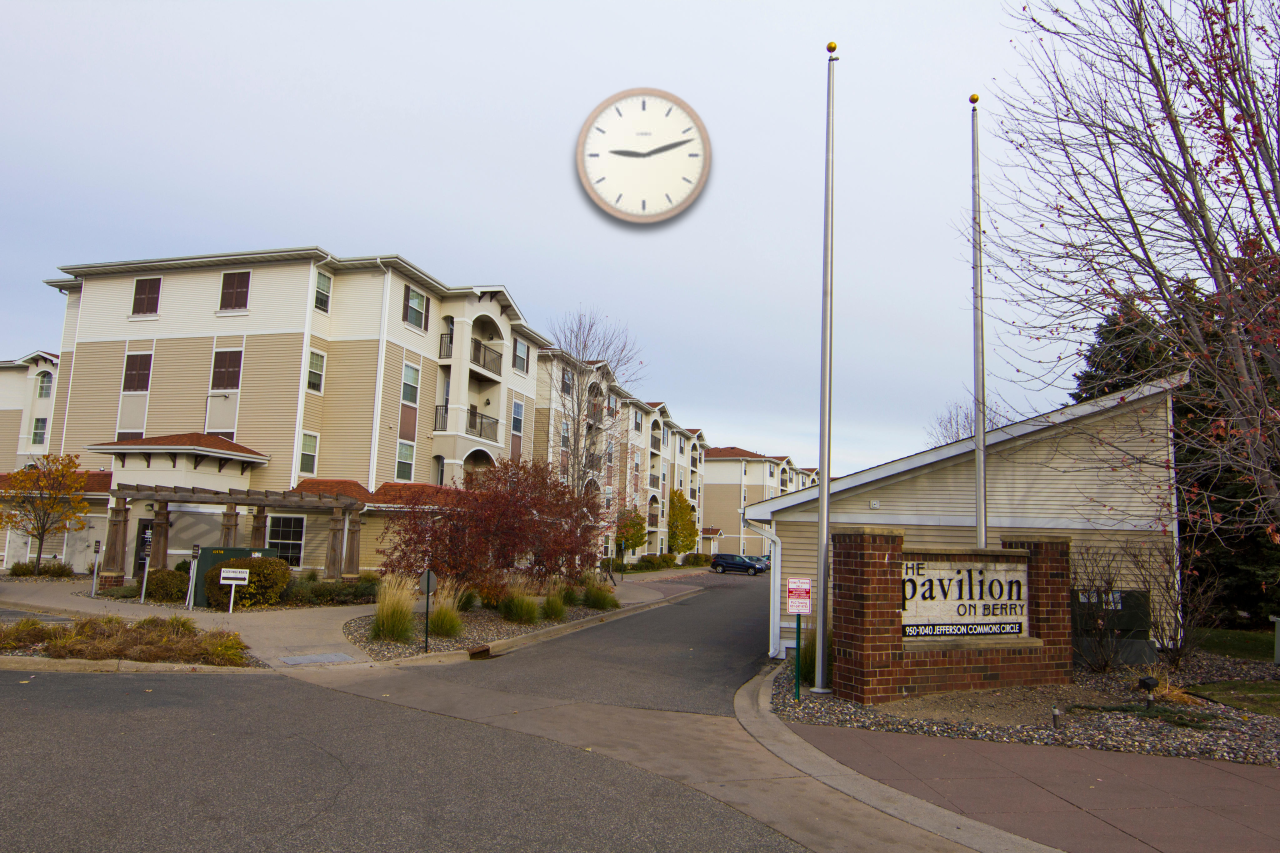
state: 9:12
